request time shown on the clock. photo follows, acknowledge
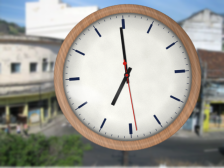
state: 6:59:29
